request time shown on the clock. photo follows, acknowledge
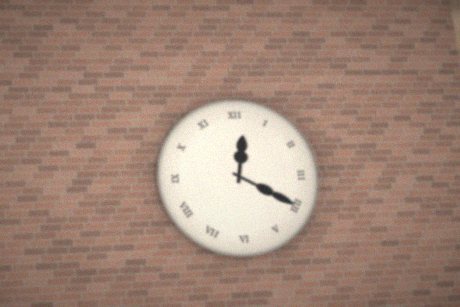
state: 12:20
